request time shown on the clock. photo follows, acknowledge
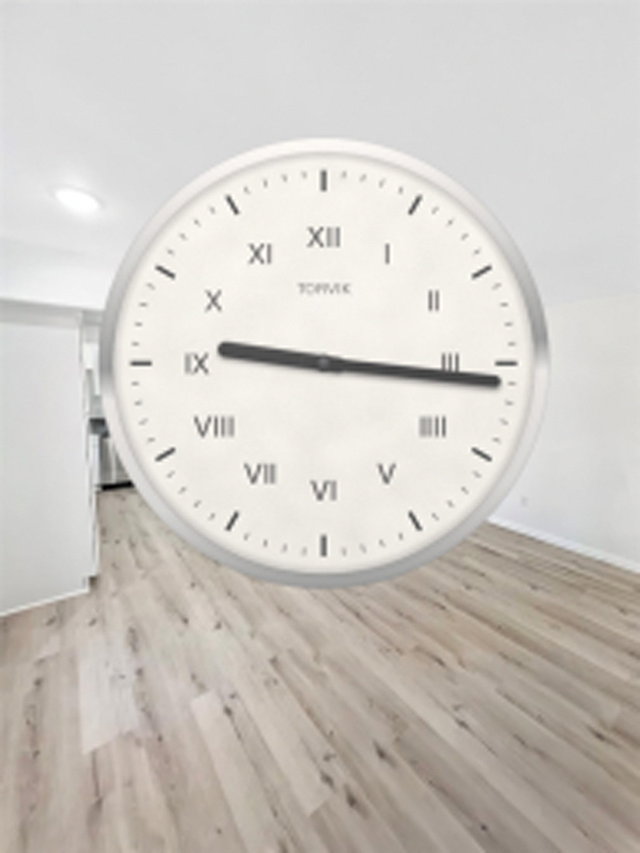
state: 9:16
